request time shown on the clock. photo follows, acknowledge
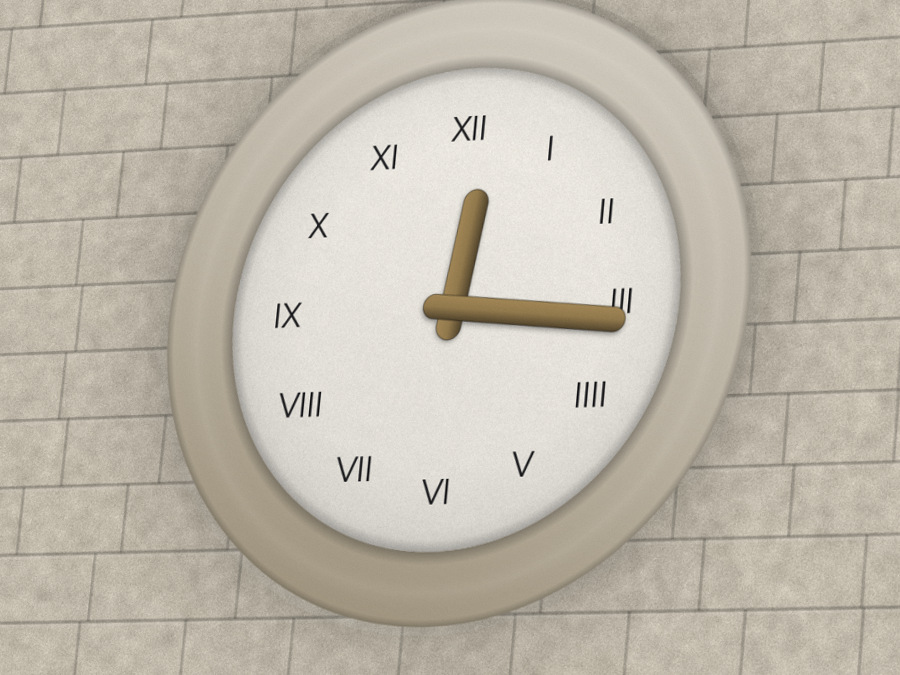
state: 12:16
